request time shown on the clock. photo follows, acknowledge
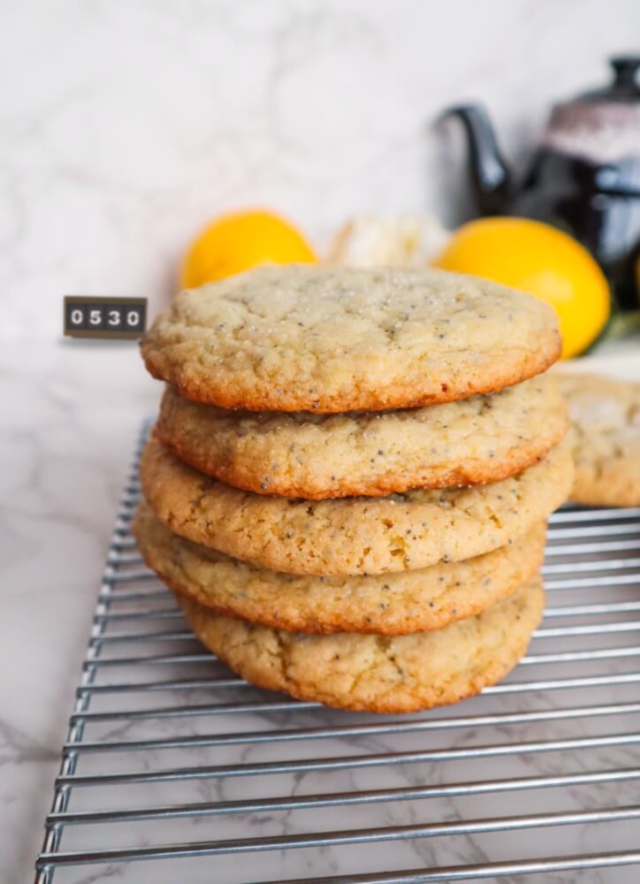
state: 5:30
